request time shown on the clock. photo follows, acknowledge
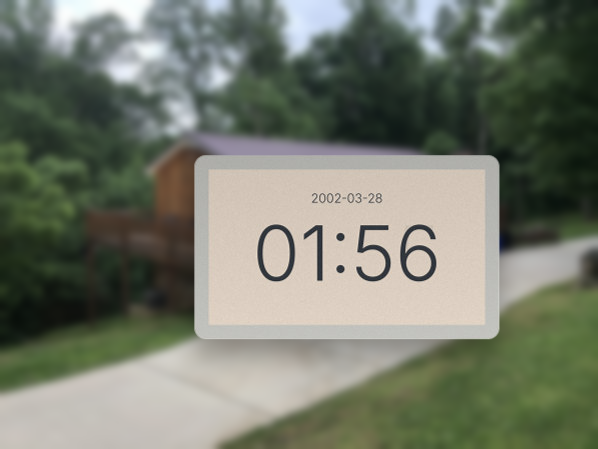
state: 1:56
